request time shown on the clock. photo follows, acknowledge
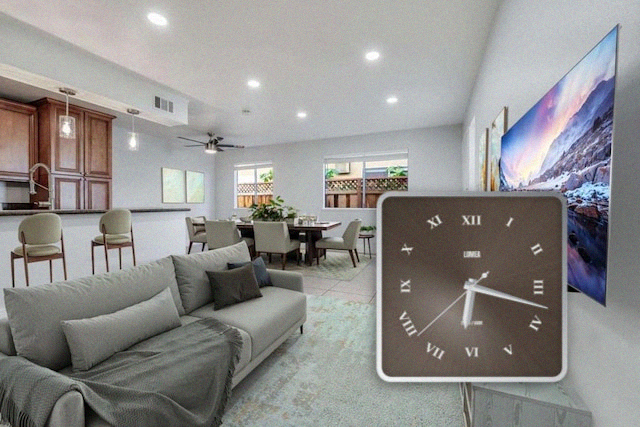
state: 6:17:38
